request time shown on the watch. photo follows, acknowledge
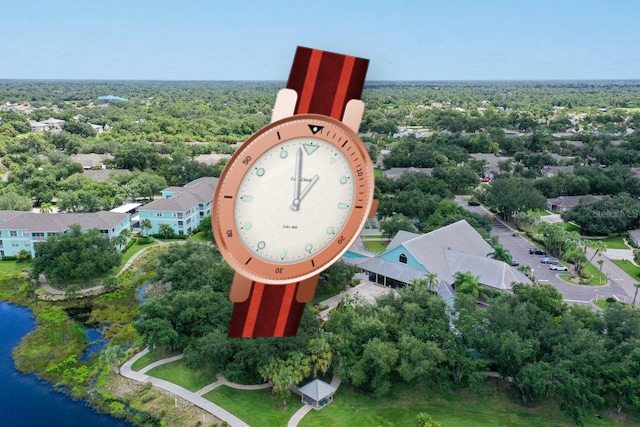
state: 12:58
